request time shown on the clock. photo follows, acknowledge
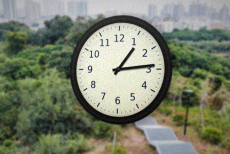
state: 1:14
